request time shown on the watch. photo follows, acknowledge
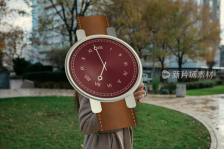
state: 6:58
